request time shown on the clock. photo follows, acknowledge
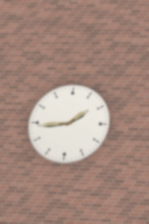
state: 1:44
